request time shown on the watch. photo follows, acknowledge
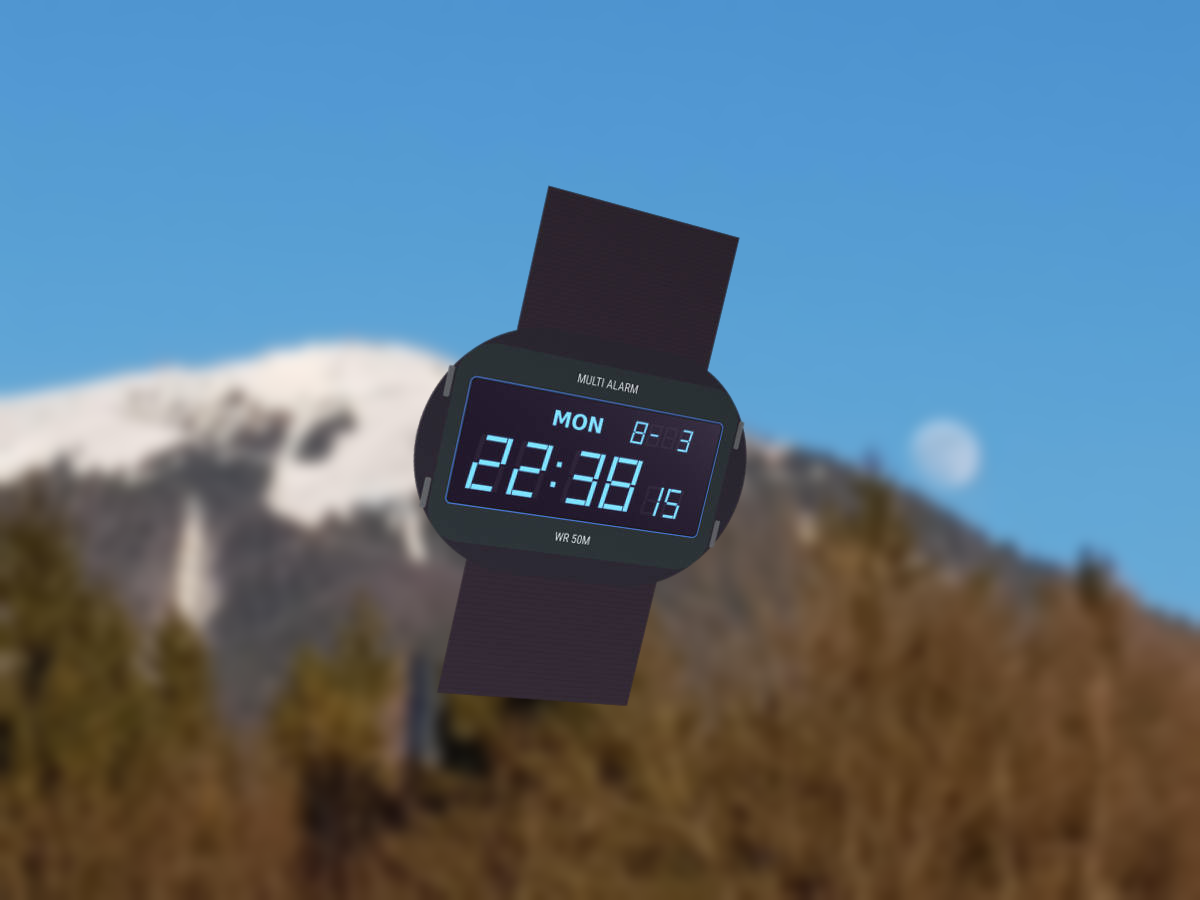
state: 22:38:15
